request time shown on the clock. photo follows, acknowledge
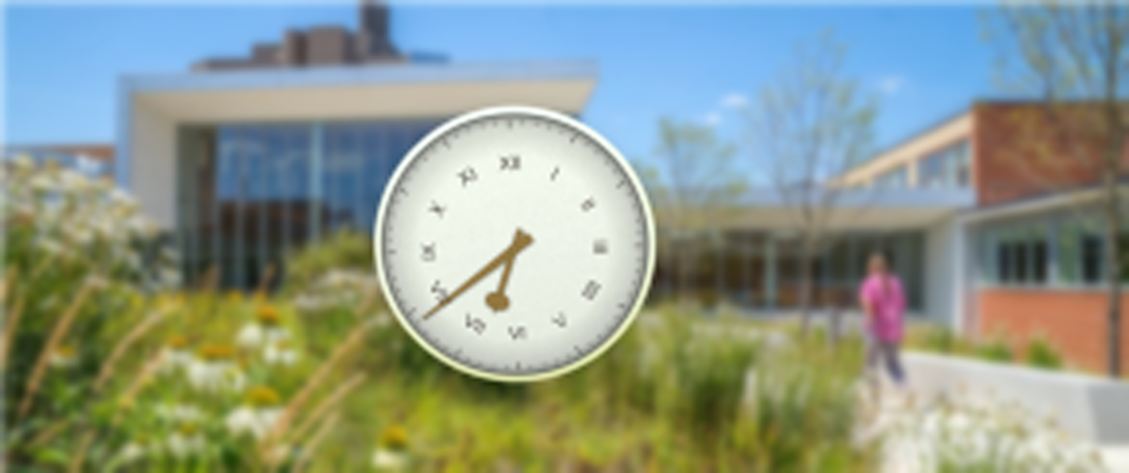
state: 6:39
